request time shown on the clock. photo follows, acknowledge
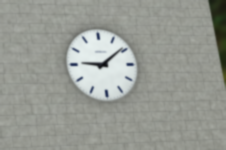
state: 9:09
